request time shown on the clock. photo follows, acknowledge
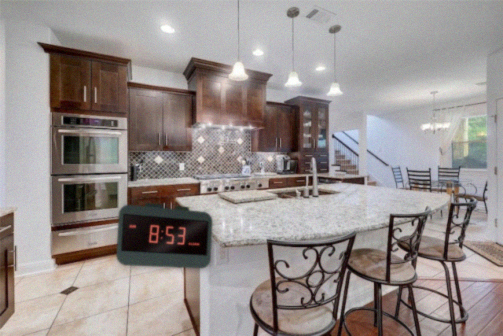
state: 8:53
